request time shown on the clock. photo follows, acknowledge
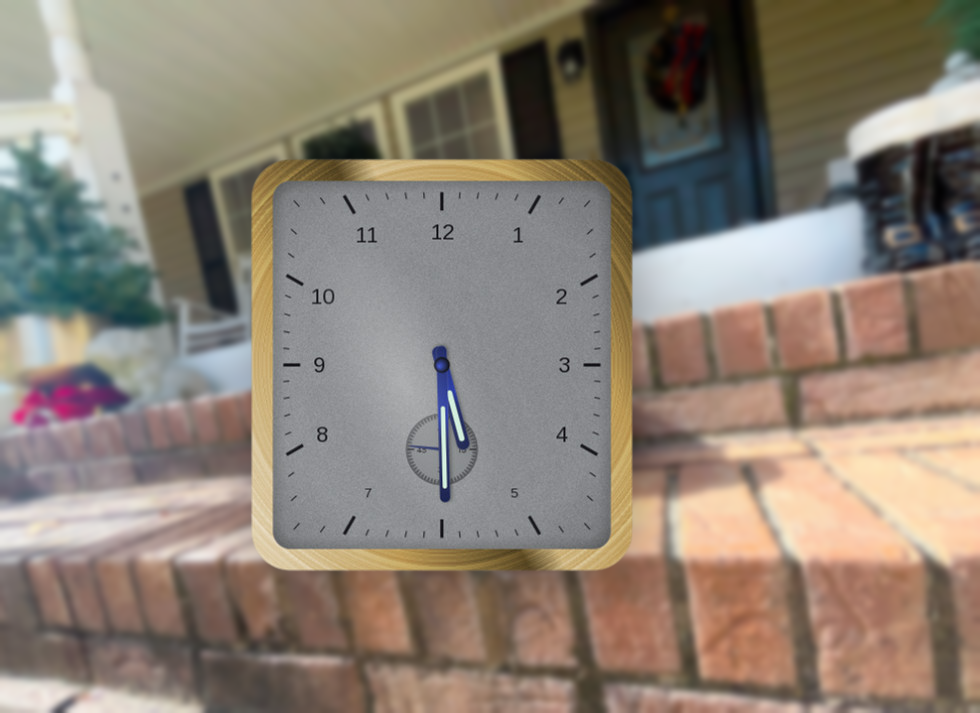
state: 5:29:46
